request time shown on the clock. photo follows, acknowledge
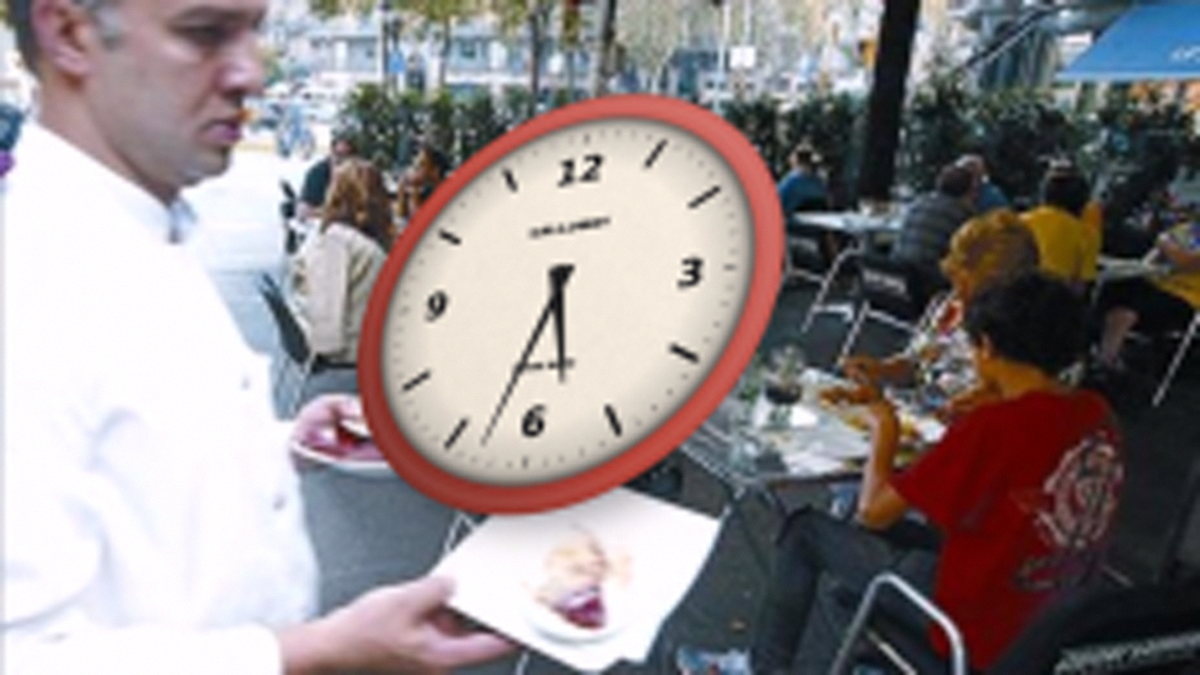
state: 5:33
